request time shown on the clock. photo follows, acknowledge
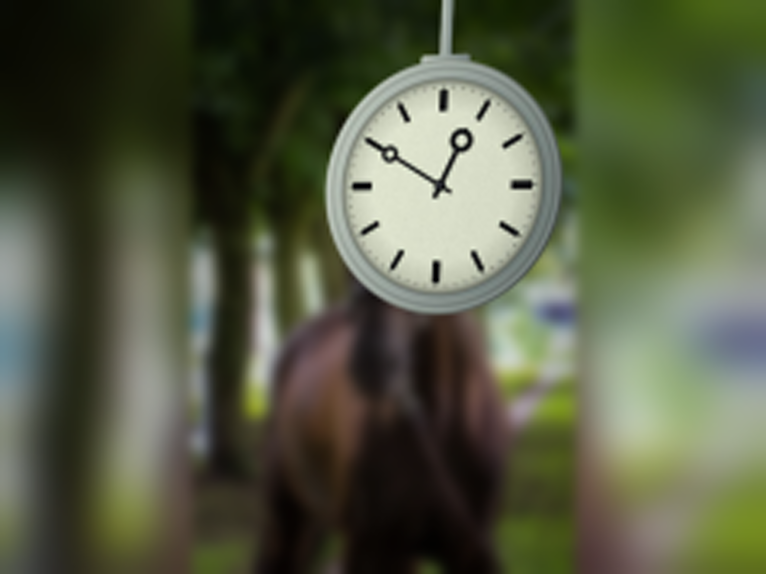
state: 12:50
